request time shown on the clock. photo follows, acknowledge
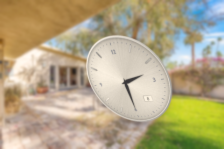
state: 2:30
